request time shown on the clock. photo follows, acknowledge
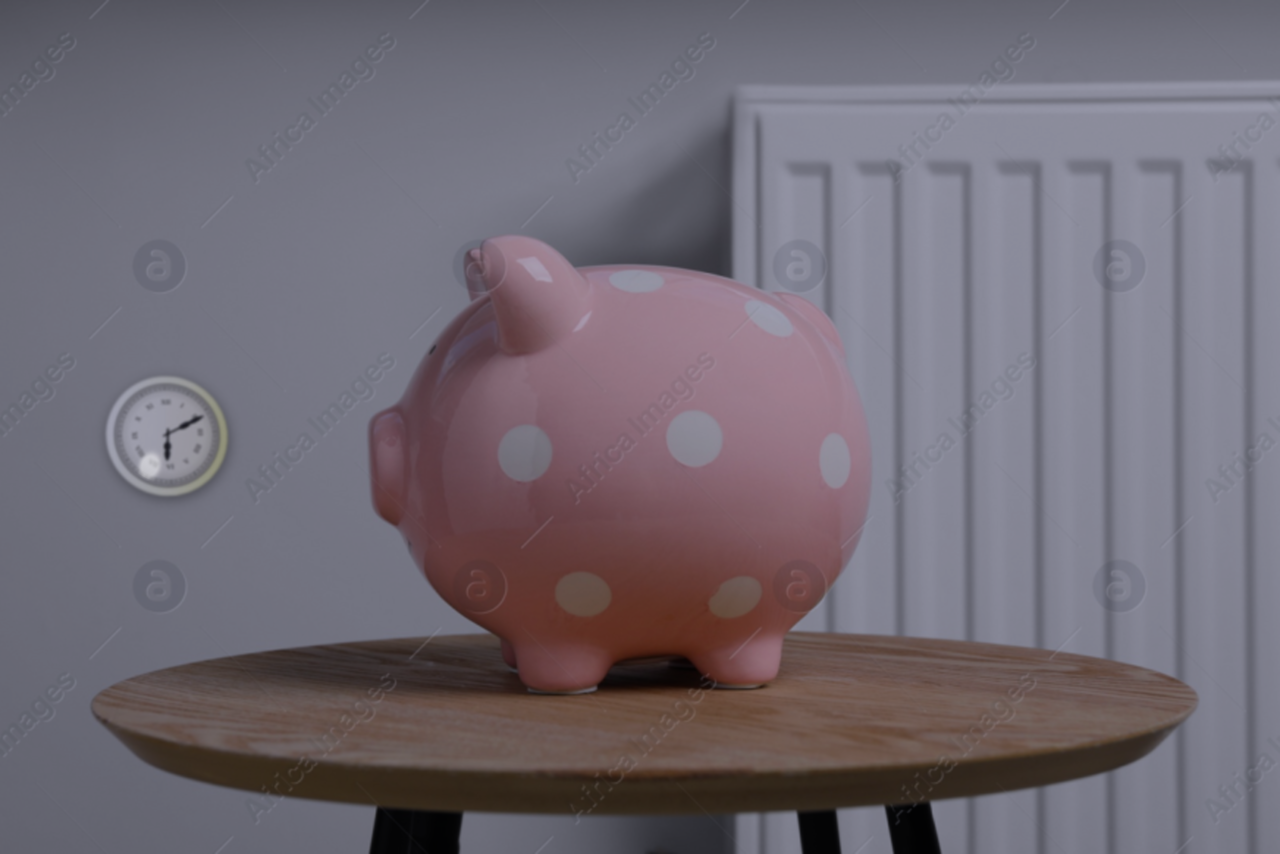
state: 6:11
